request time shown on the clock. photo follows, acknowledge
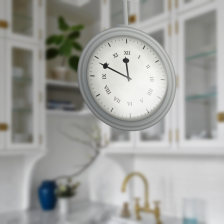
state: 11:49
